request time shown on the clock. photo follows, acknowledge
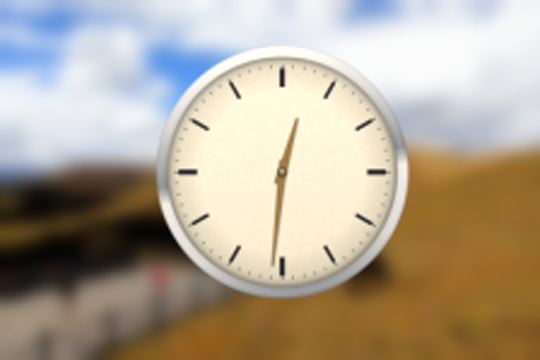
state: 12:31
